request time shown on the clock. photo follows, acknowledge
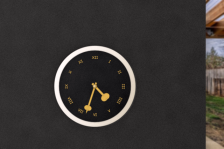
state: 4:33
